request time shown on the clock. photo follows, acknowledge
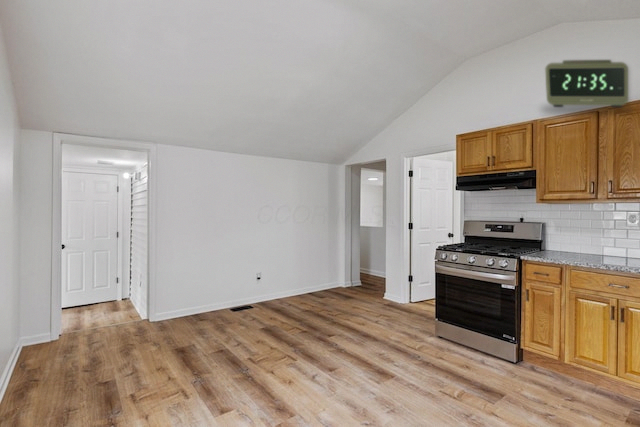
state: 21:35
